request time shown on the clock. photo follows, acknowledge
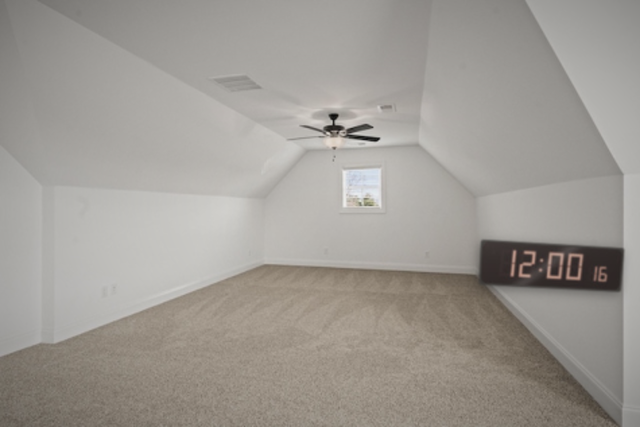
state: 12:00:16
